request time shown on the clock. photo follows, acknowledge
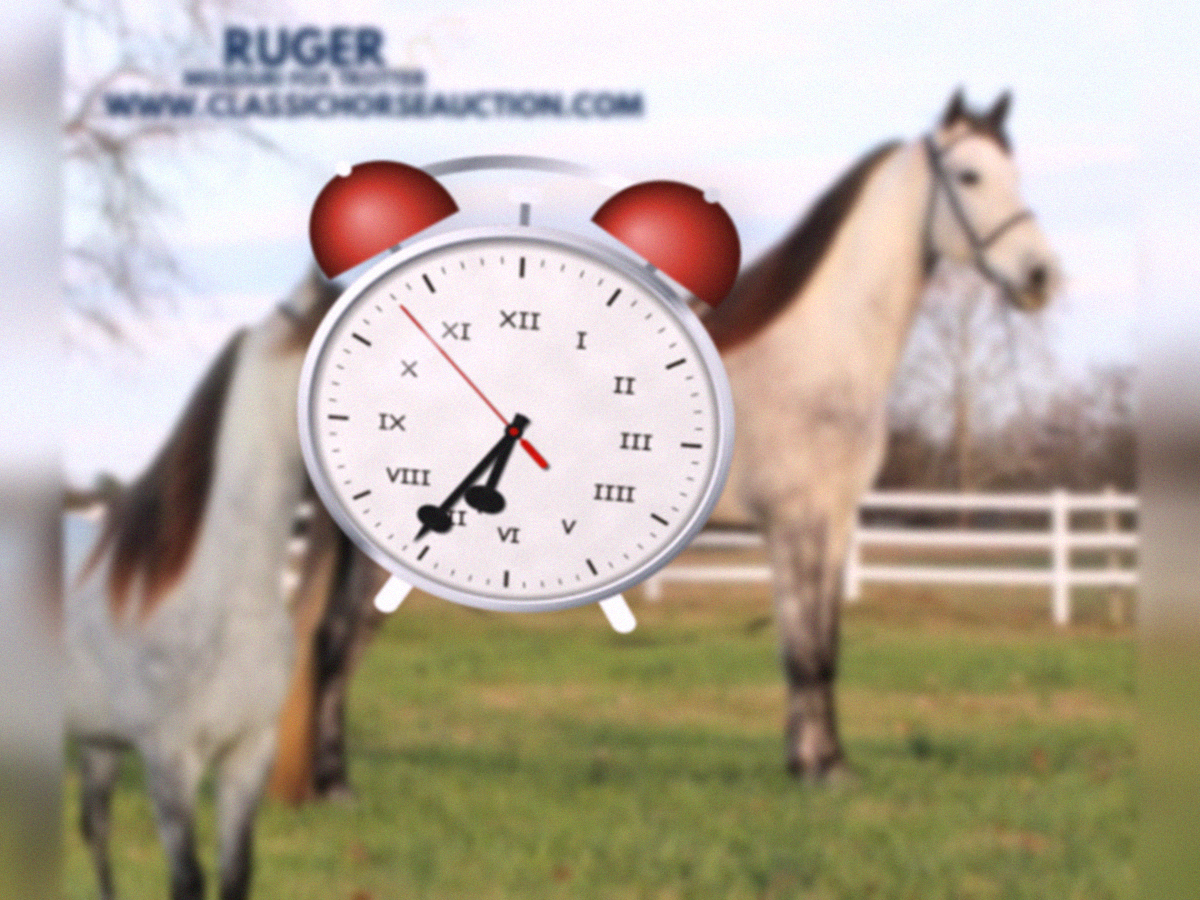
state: 6:35:53
